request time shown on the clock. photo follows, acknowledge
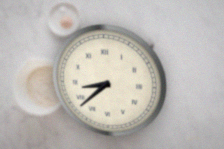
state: 8:38
